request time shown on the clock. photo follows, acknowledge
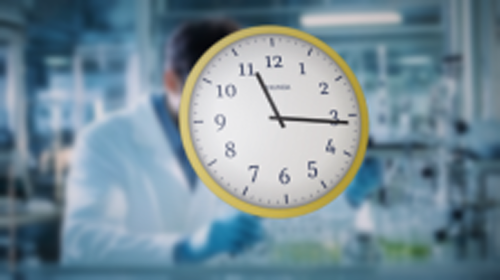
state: 11:16
